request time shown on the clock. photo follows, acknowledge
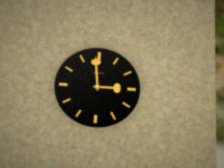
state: 2:59
